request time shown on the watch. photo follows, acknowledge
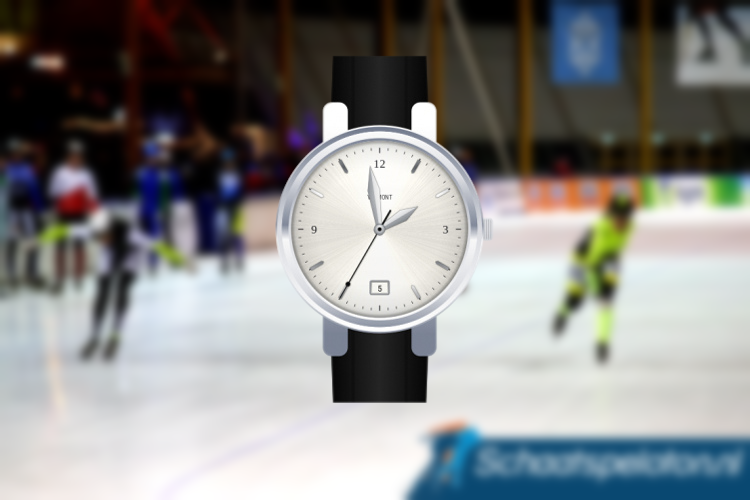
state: 1:58:35
